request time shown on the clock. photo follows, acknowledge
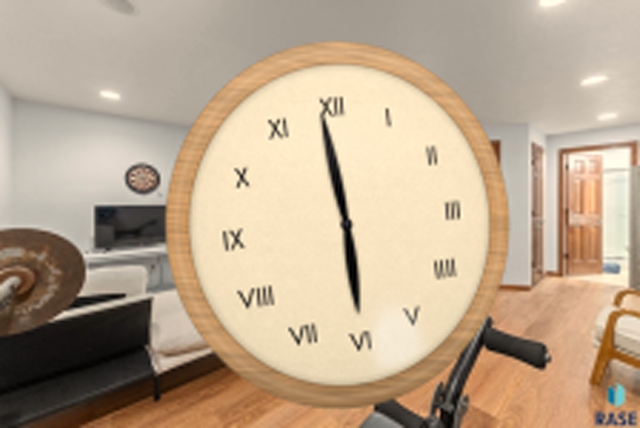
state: 5:59
